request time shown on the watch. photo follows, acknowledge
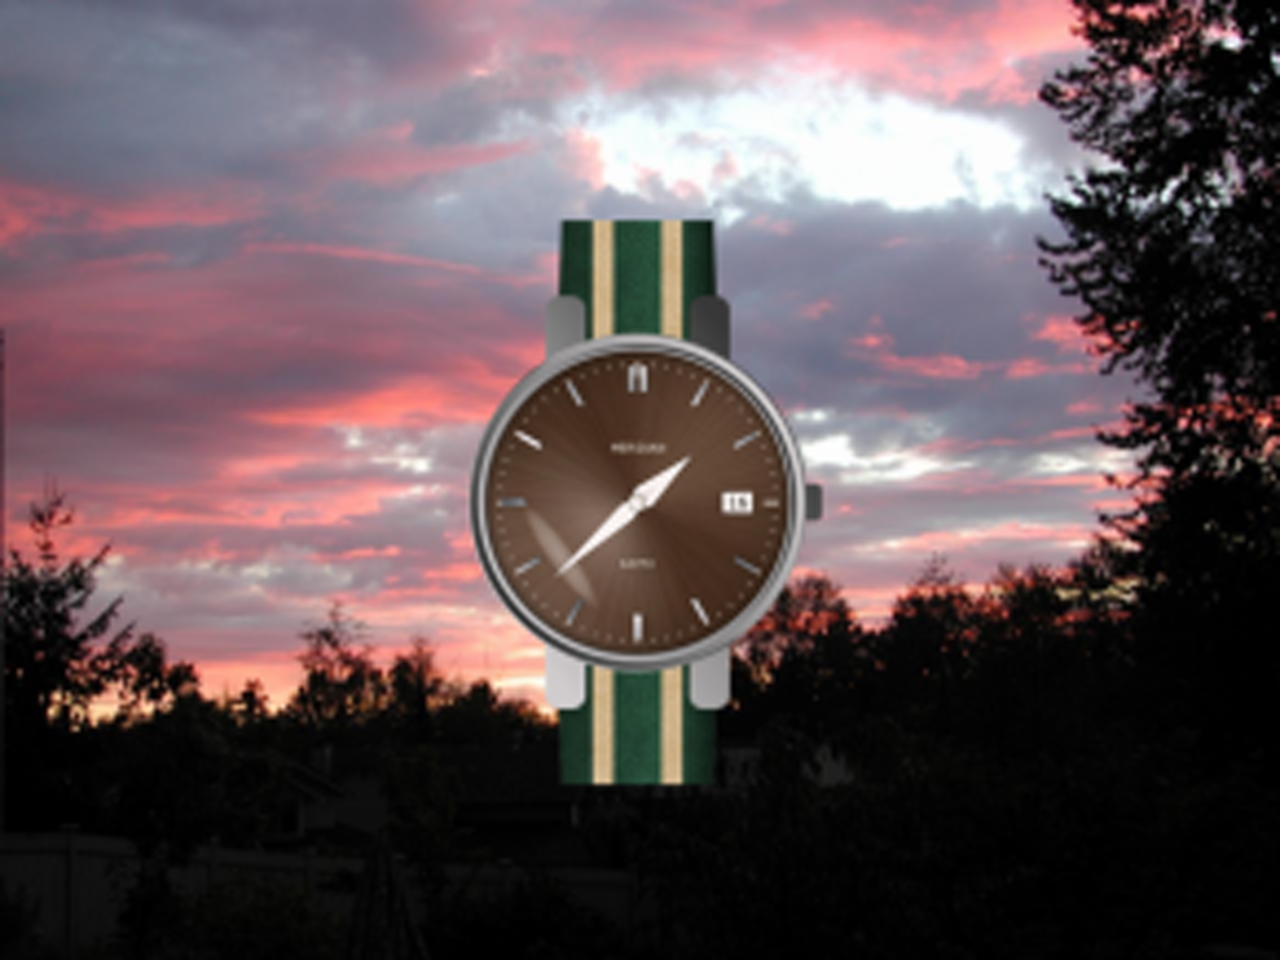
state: 1:38
